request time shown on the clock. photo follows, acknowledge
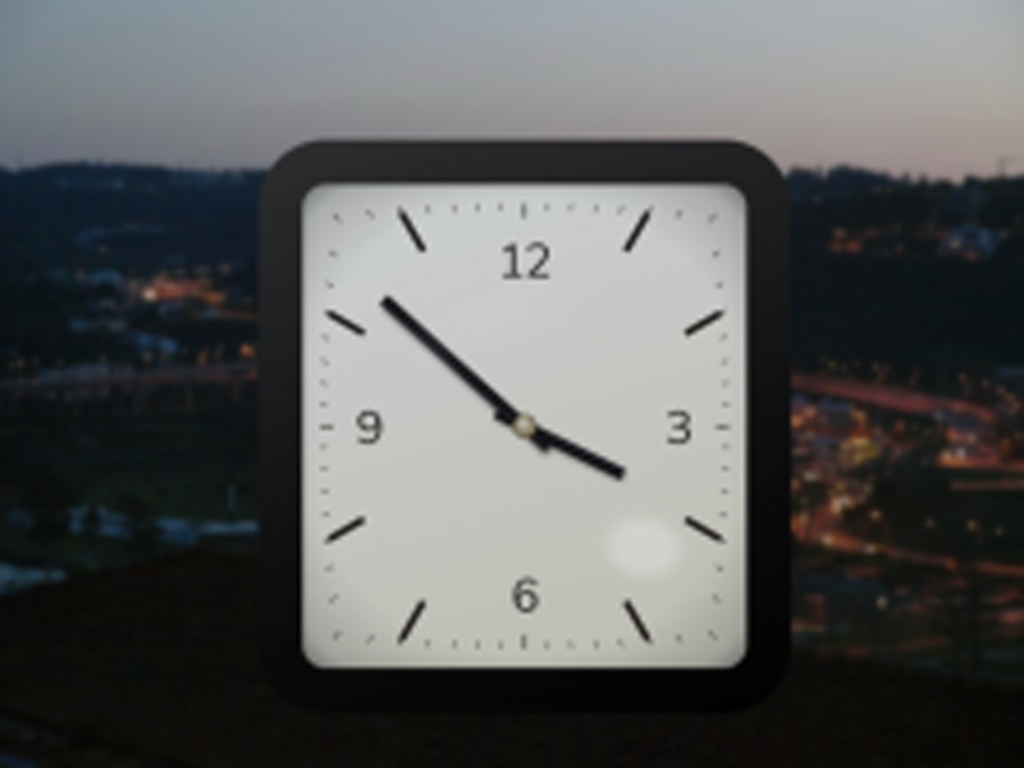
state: 3:52
